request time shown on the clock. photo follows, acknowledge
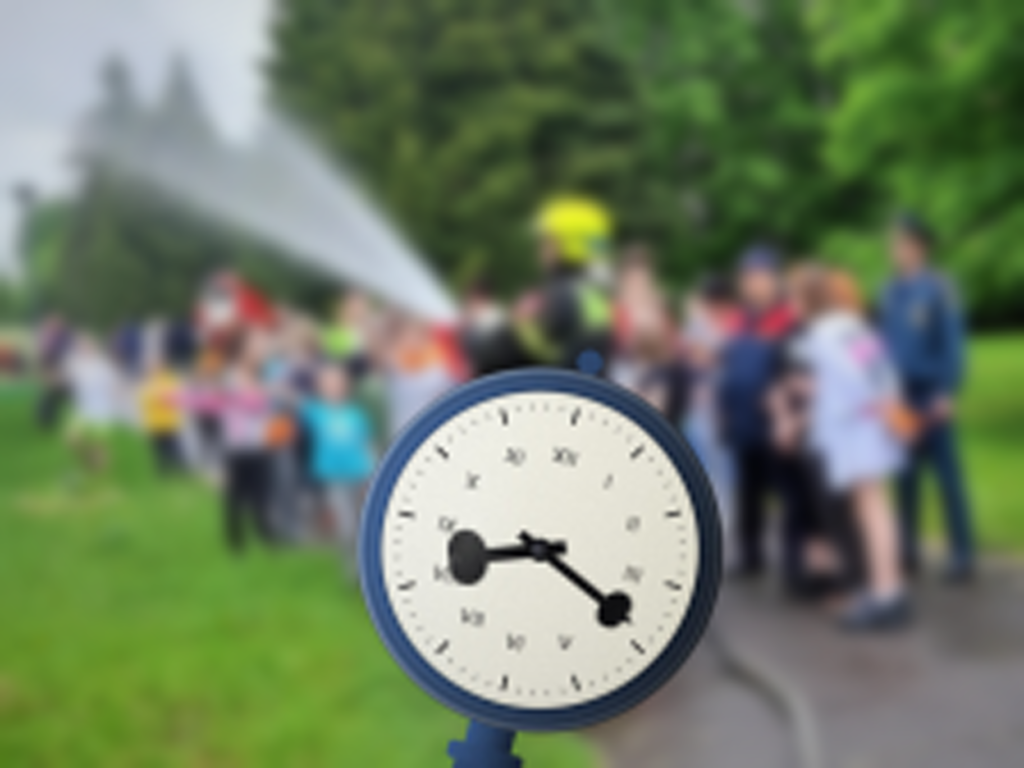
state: 8:19
